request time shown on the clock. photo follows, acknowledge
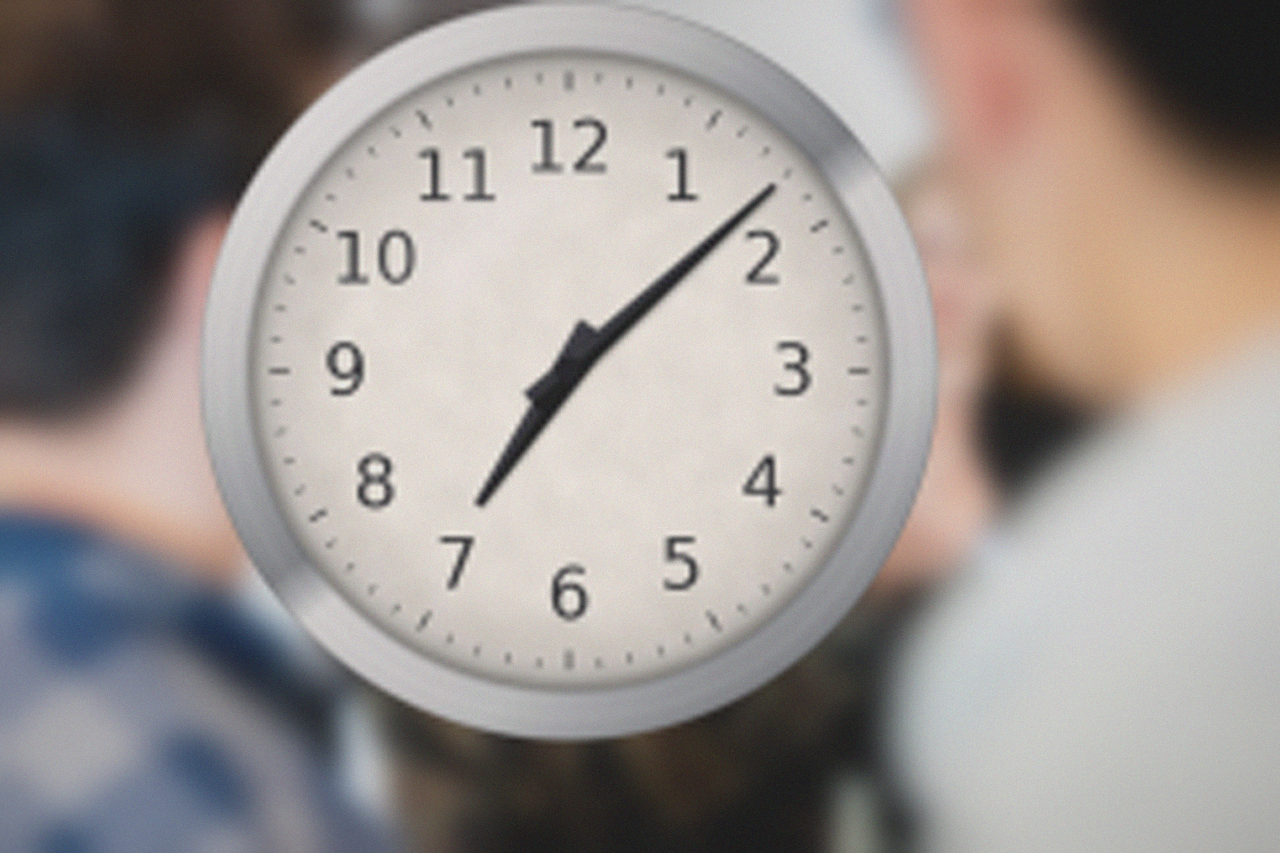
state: 7:08
